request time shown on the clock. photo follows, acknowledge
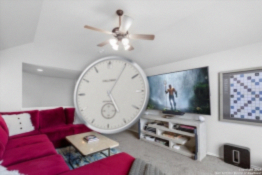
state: 5:05
